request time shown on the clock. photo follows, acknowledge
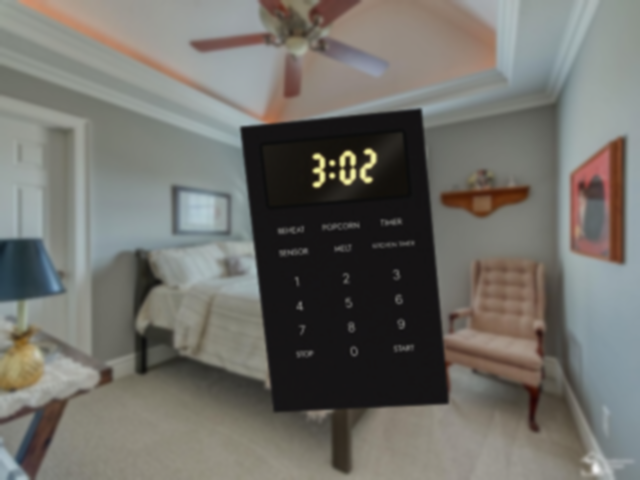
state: 3:02
